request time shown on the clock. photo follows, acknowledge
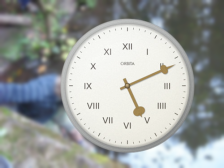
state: 5:11
